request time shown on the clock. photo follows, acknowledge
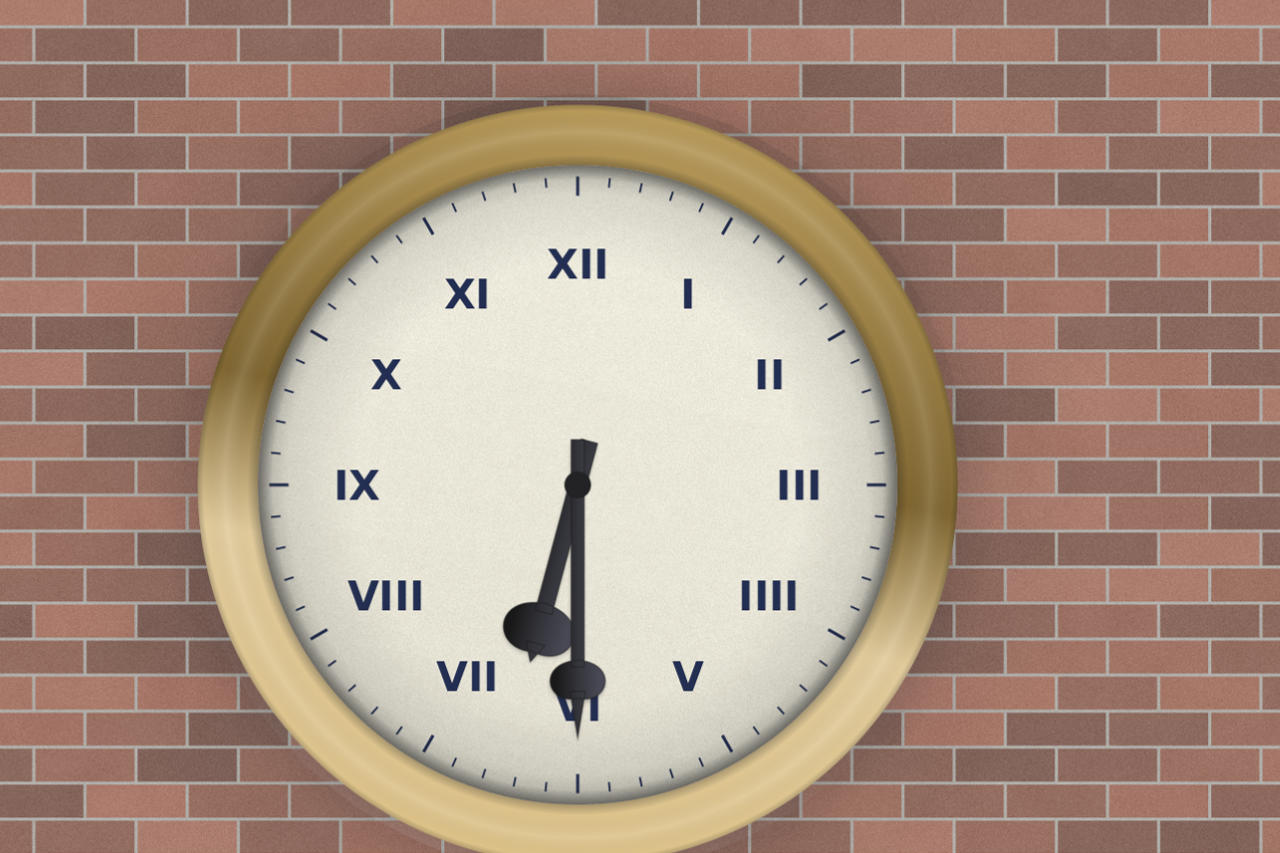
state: 6:30
